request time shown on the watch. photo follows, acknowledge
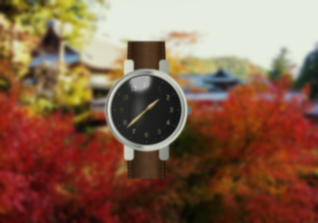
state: 1:38
